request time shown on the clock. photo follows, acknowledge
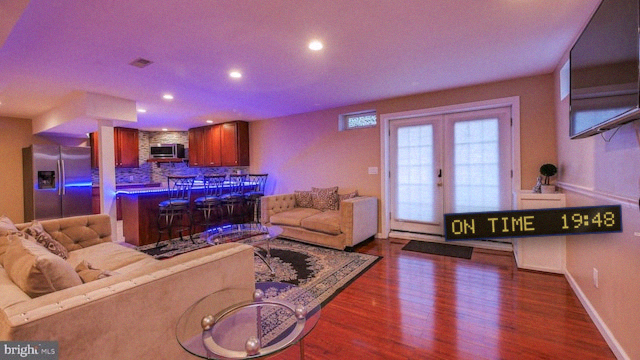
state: 19:48
